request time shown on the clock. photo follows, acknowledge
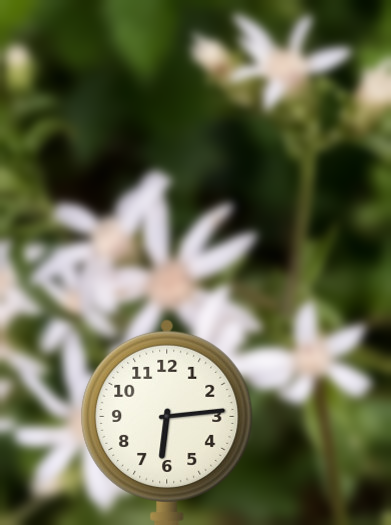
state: 6:14
